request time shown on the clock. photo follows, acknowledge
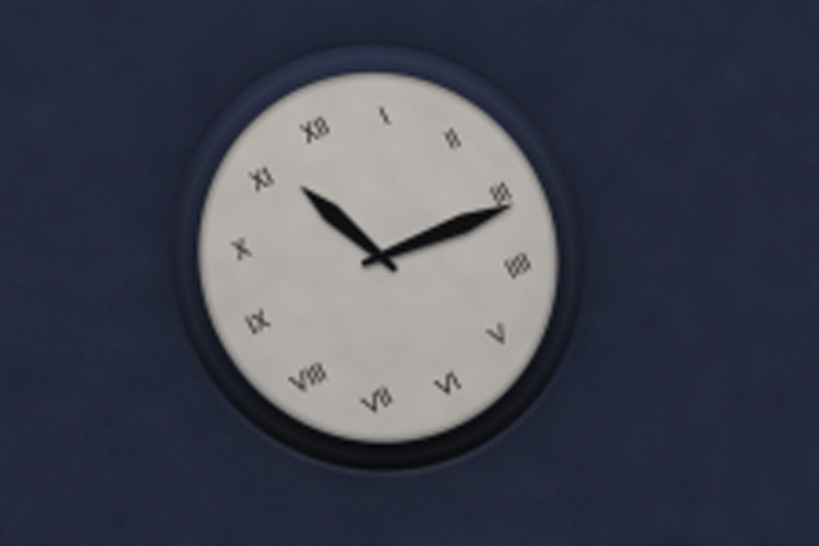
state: 11:16
